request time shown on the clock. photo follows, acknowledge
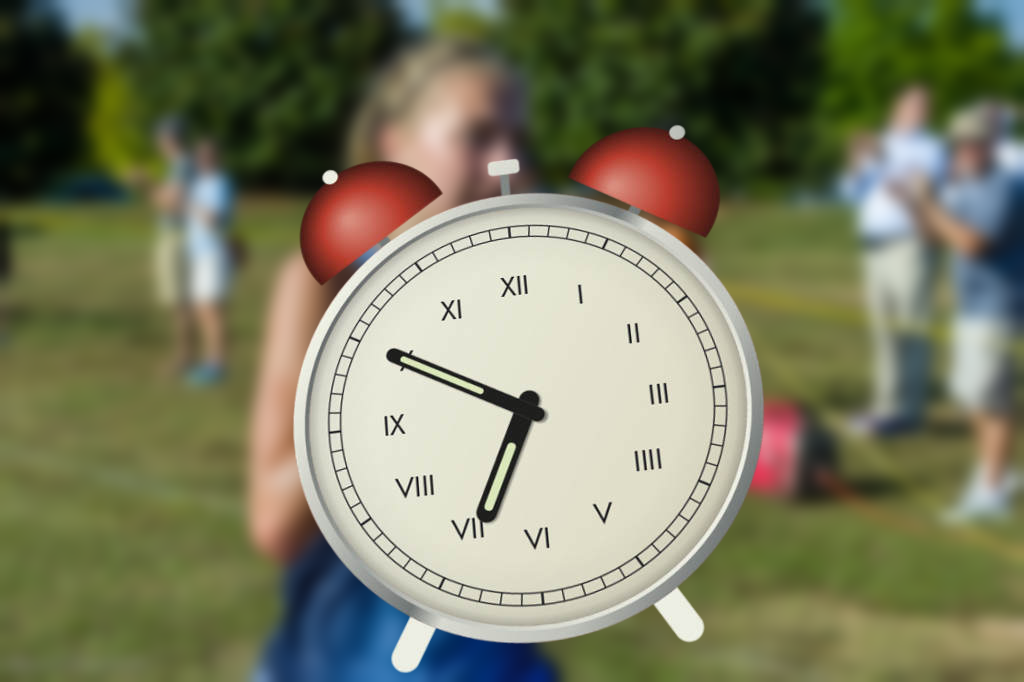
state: 6:50
